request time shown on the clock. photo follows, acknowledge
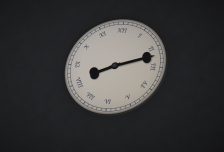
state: 8:12
